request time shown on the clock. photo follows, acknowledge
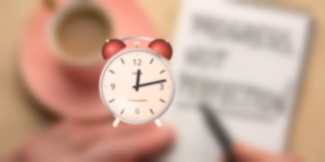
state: 12:13
